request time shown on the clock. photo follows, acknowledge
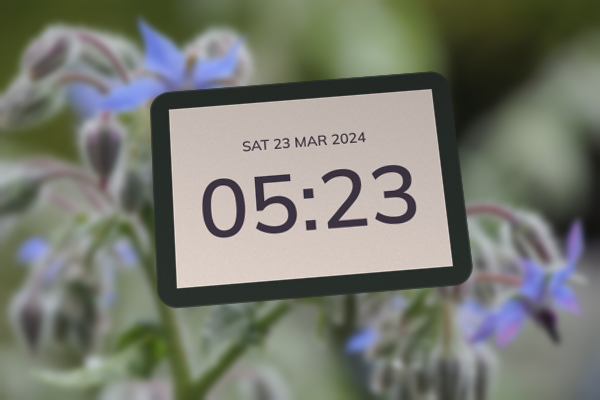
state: 5:23
